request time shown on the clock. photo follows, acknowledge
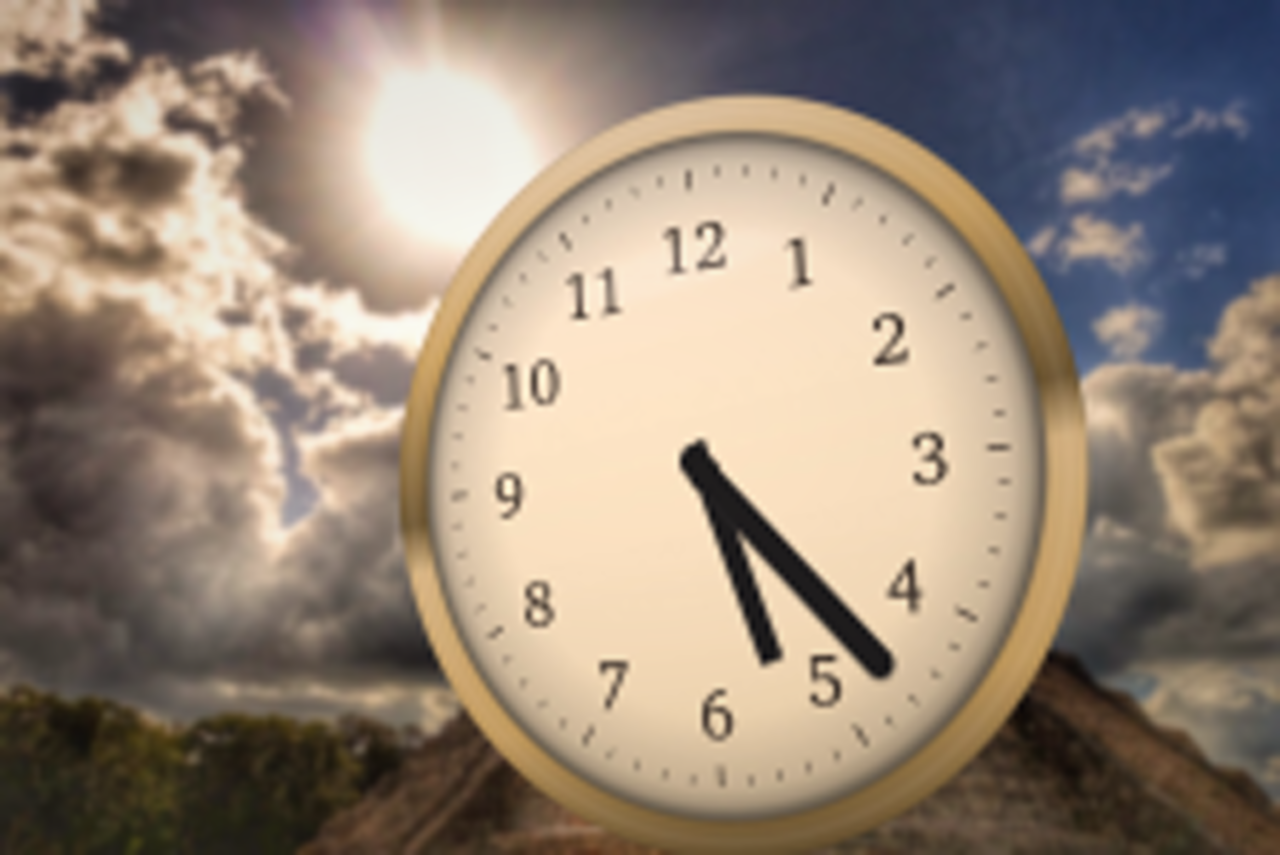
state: 5:23
